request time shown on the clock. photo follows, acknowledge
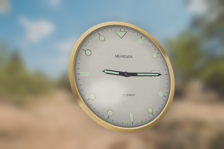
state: 9:15
